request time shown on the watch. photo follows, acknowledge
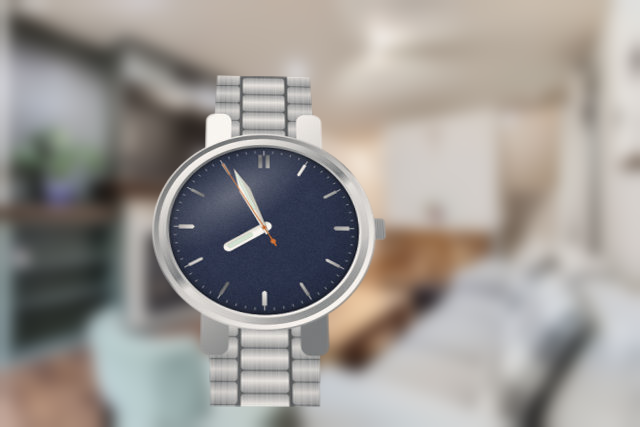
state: 7:55:55
